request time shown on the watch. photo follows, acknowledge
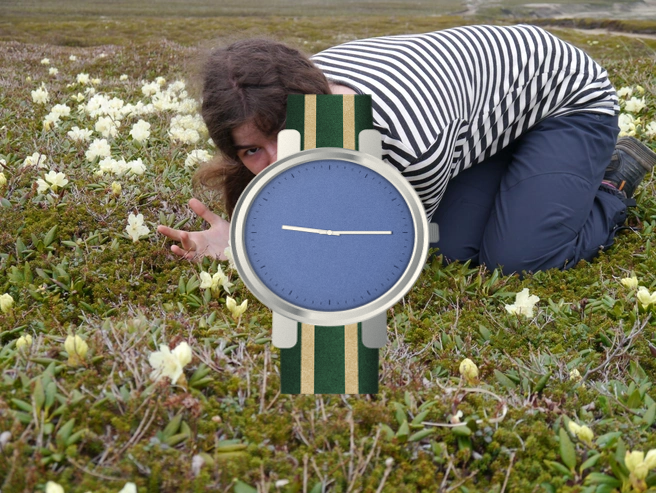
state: 9:15
